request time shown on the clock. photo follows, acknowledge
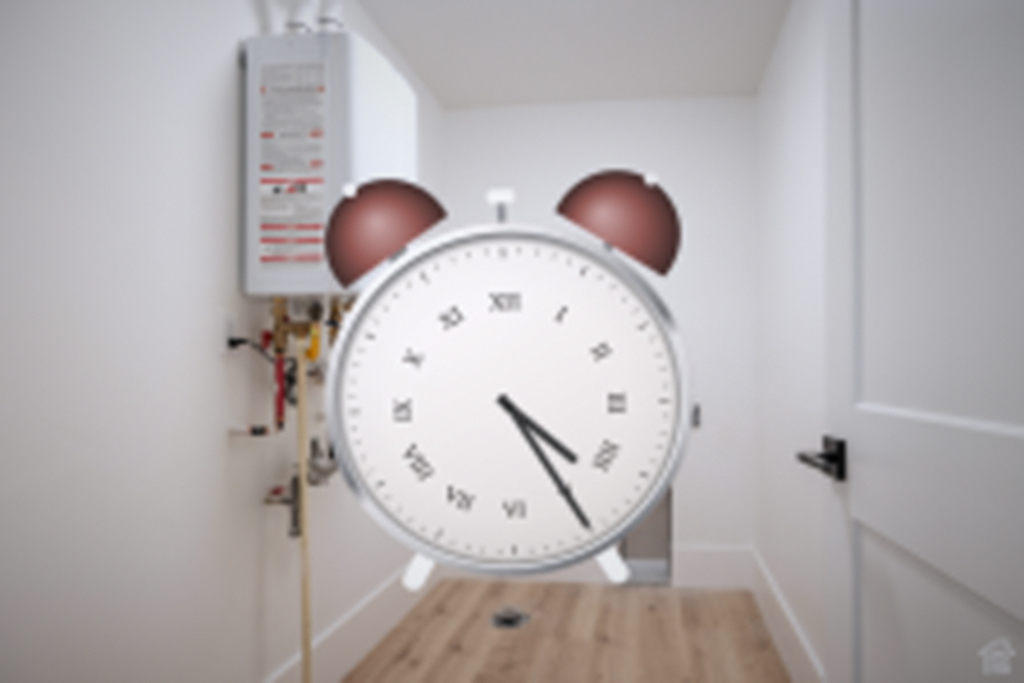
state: 4:25
